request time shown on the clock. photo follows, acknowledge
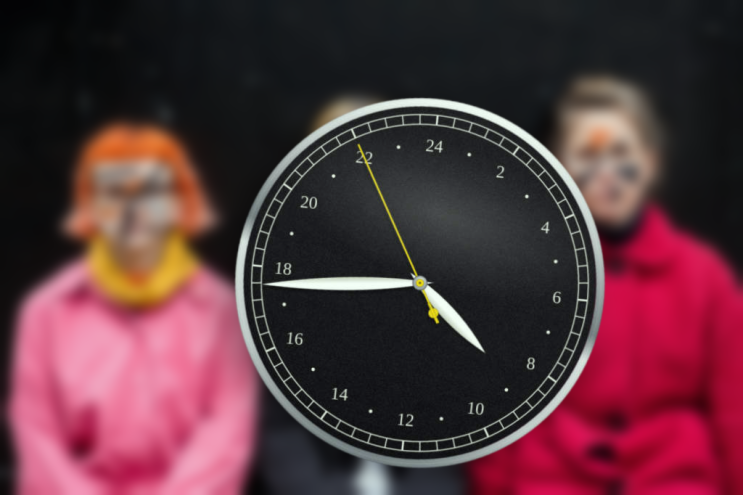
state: 8:43:55
